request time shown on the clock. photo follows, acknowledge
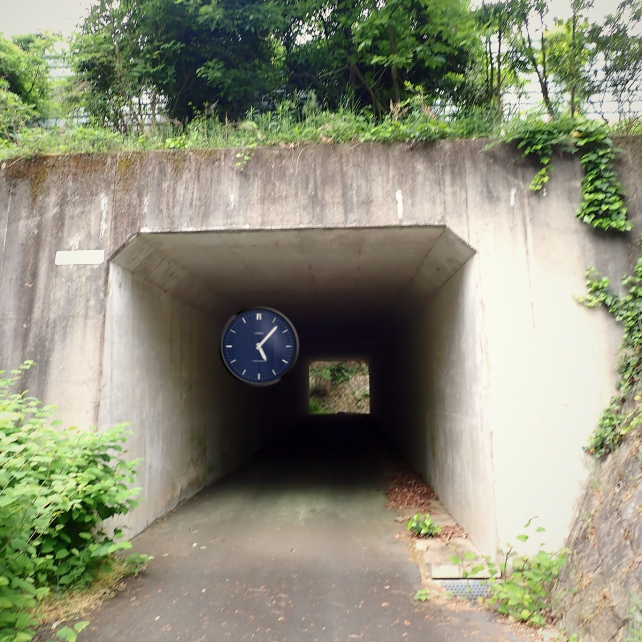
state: 5:07
